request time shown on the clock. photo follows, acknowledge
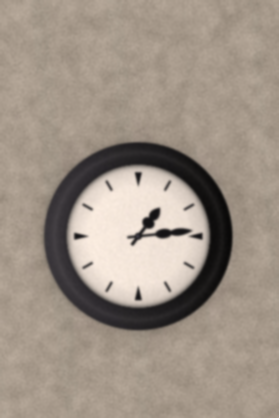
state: 1:14
